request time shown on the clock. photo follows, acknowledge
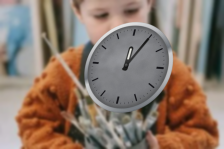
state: 12:05
